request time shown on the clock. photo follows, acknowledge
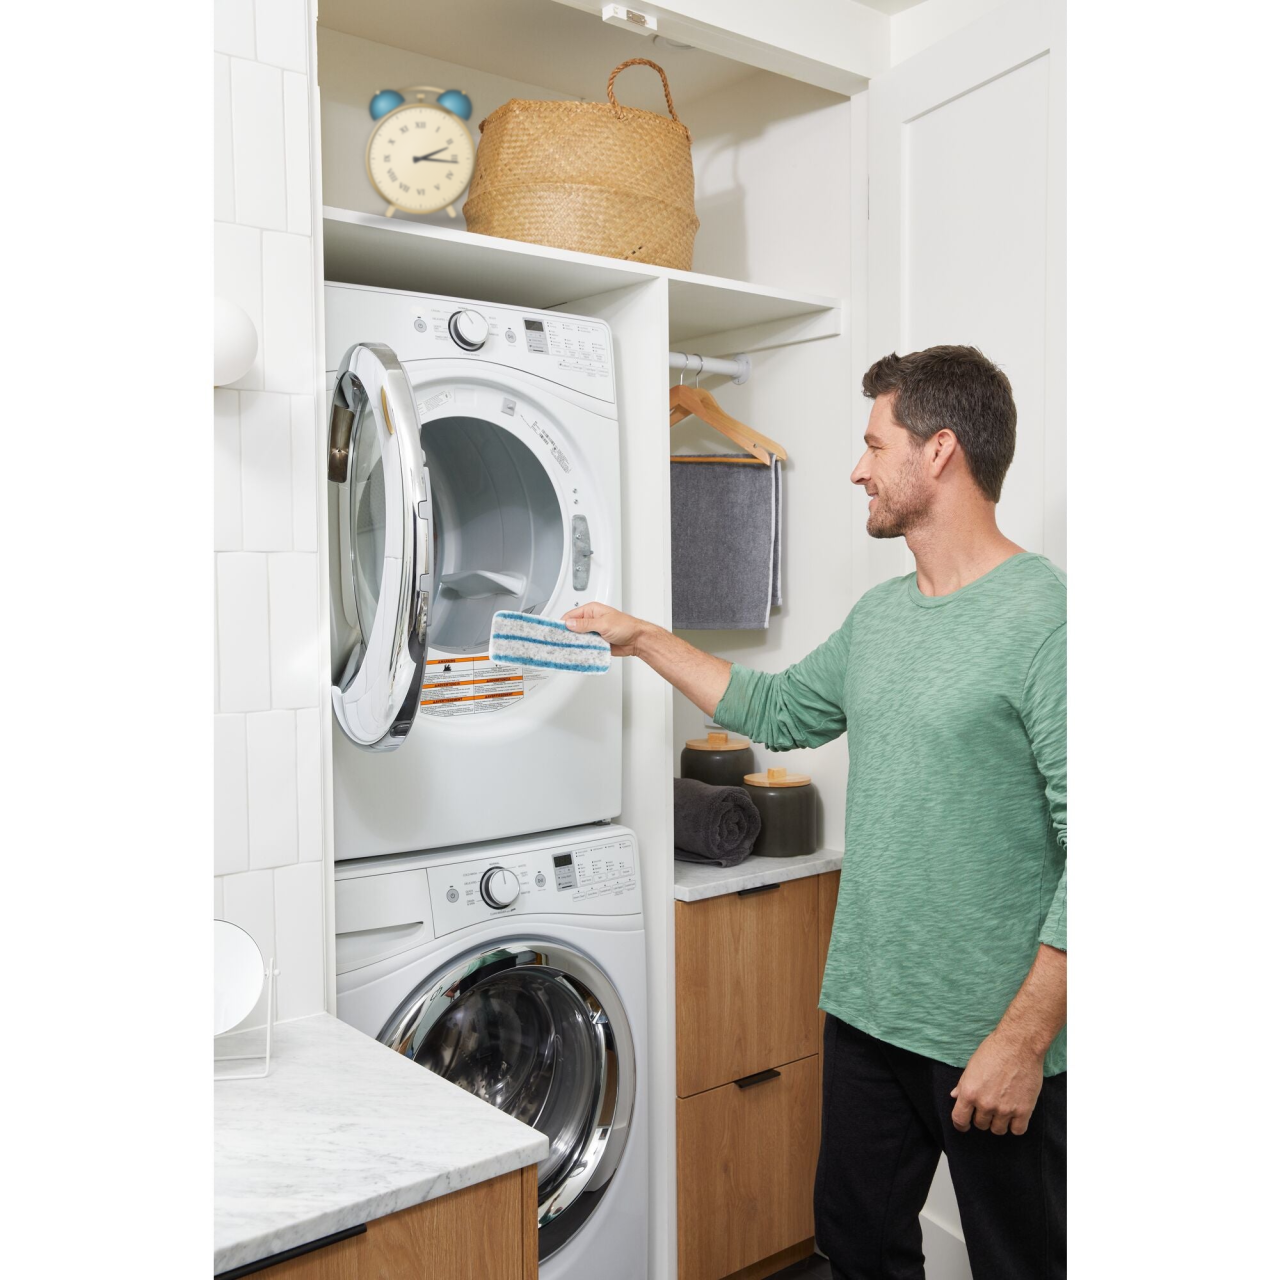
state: 2:16
